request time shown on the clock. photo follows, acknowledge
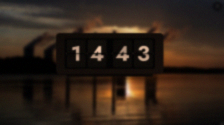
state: 14:43
